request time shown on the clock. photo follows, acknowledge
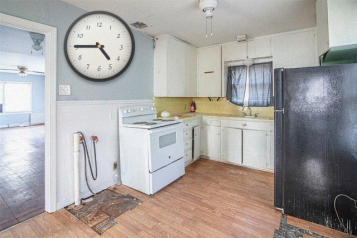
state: 4:45
